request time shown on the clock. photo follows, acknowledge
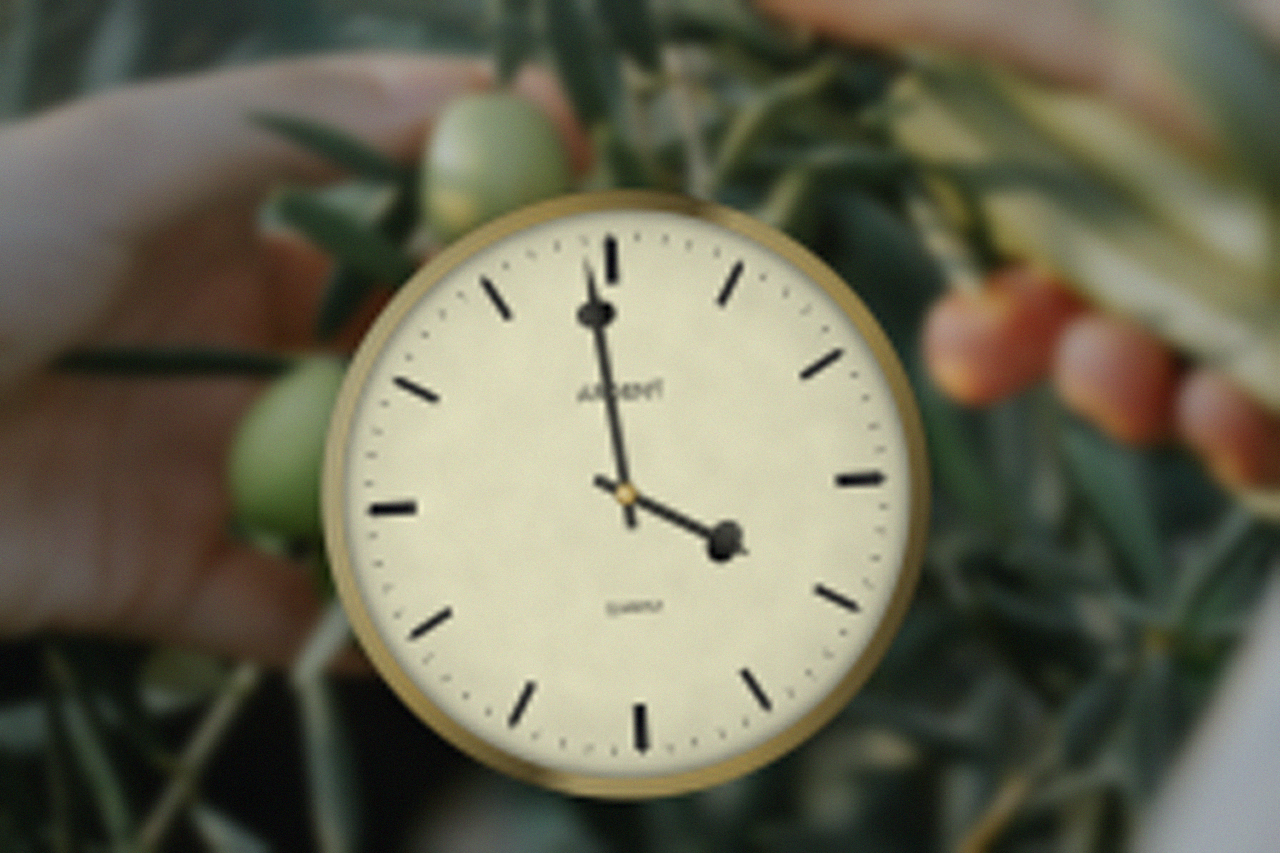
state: 3:59
